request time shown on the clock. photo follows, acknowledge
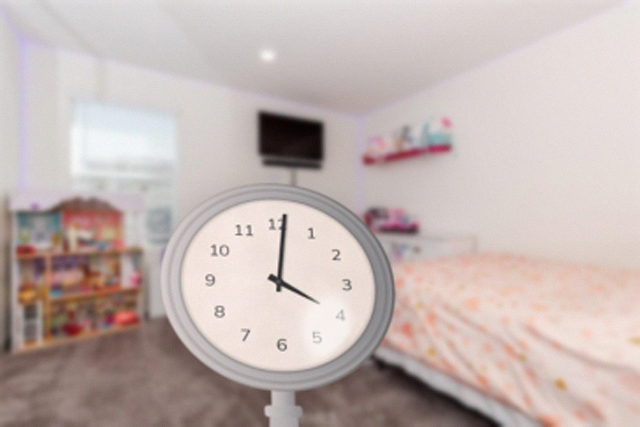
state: 4:01
